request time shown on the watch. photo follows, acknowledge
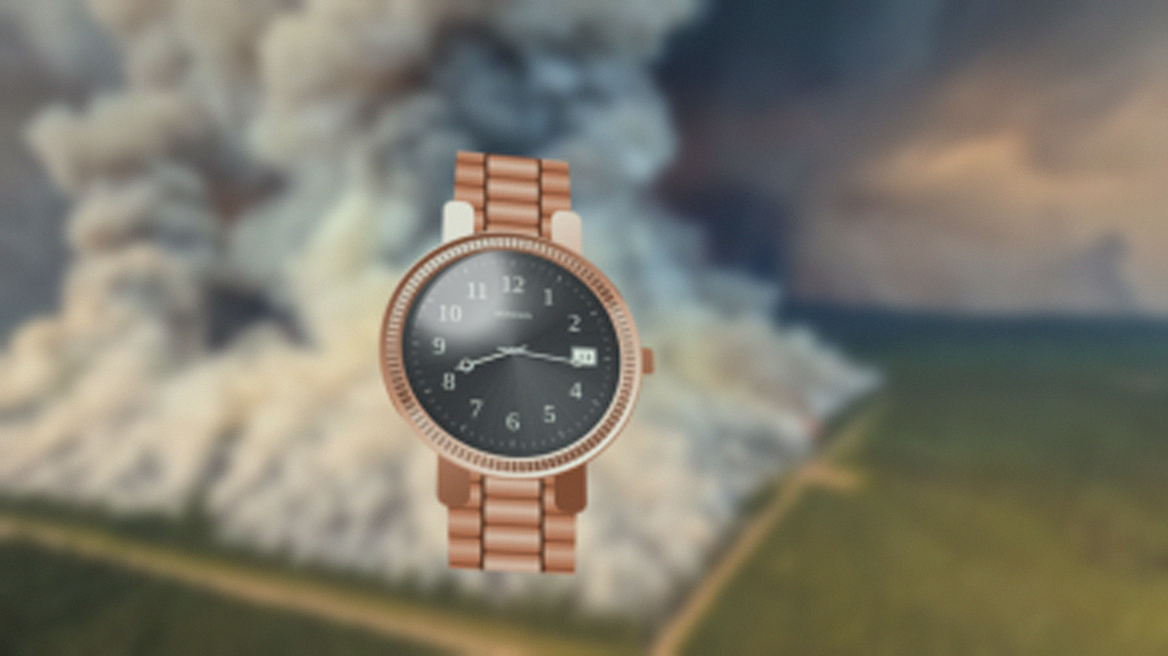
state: 8:16
